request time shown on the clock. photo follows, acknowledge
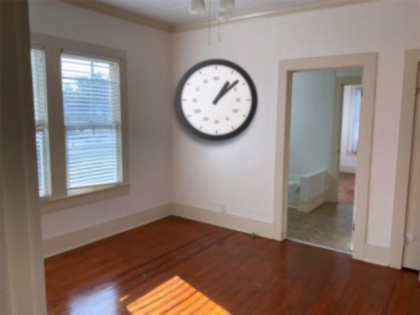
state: 1:08
